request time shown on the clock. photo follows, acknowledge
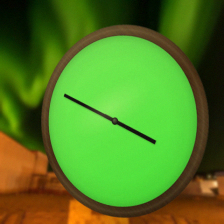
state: 3:49
